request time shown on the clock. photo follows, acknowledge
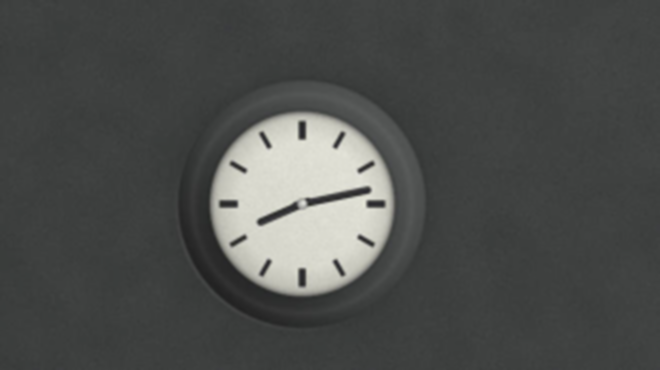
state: 8:13
